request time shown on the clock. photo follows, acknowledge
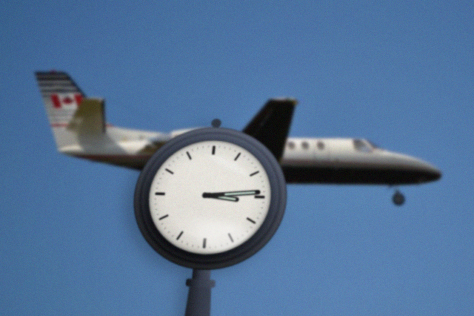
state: 3:14
